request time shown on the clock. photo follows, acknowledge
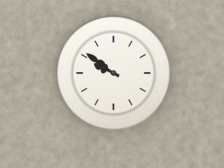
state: 9:51
